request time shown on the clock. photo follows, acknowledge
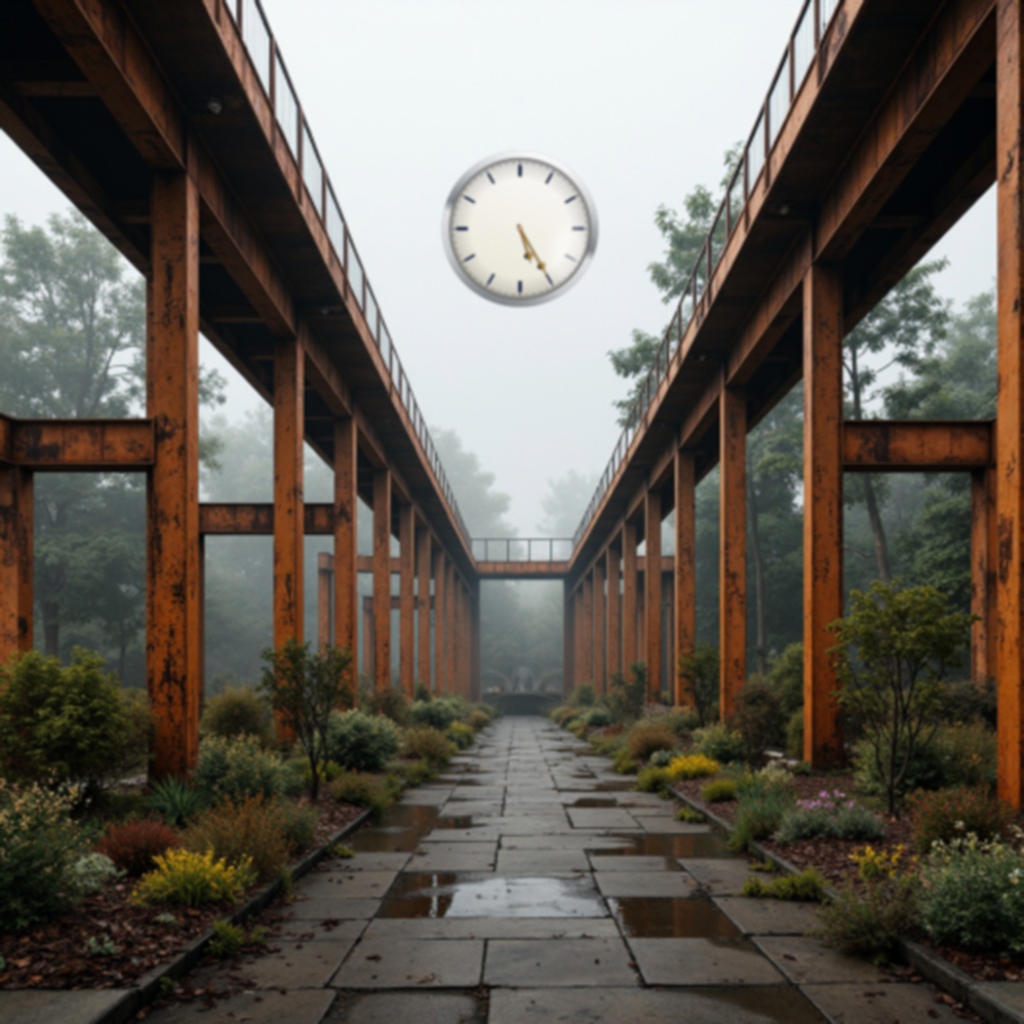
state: 5:25
